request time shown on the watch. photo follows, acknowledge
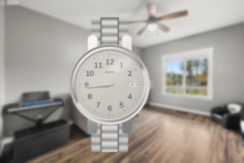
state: 8:44
